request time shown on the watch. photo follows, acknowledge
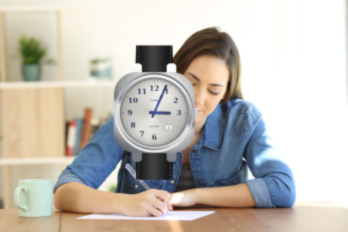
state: 3:04
